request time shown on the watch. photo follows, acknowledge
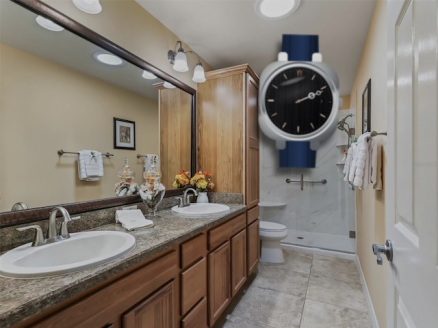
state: 2:11
